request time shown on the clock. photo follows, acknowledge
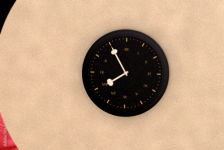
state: 7:55
